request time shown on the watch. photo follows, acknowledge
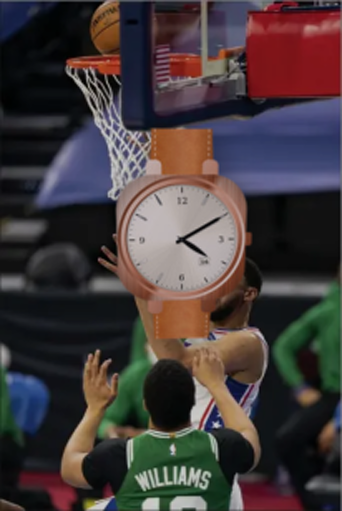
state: 4:10
